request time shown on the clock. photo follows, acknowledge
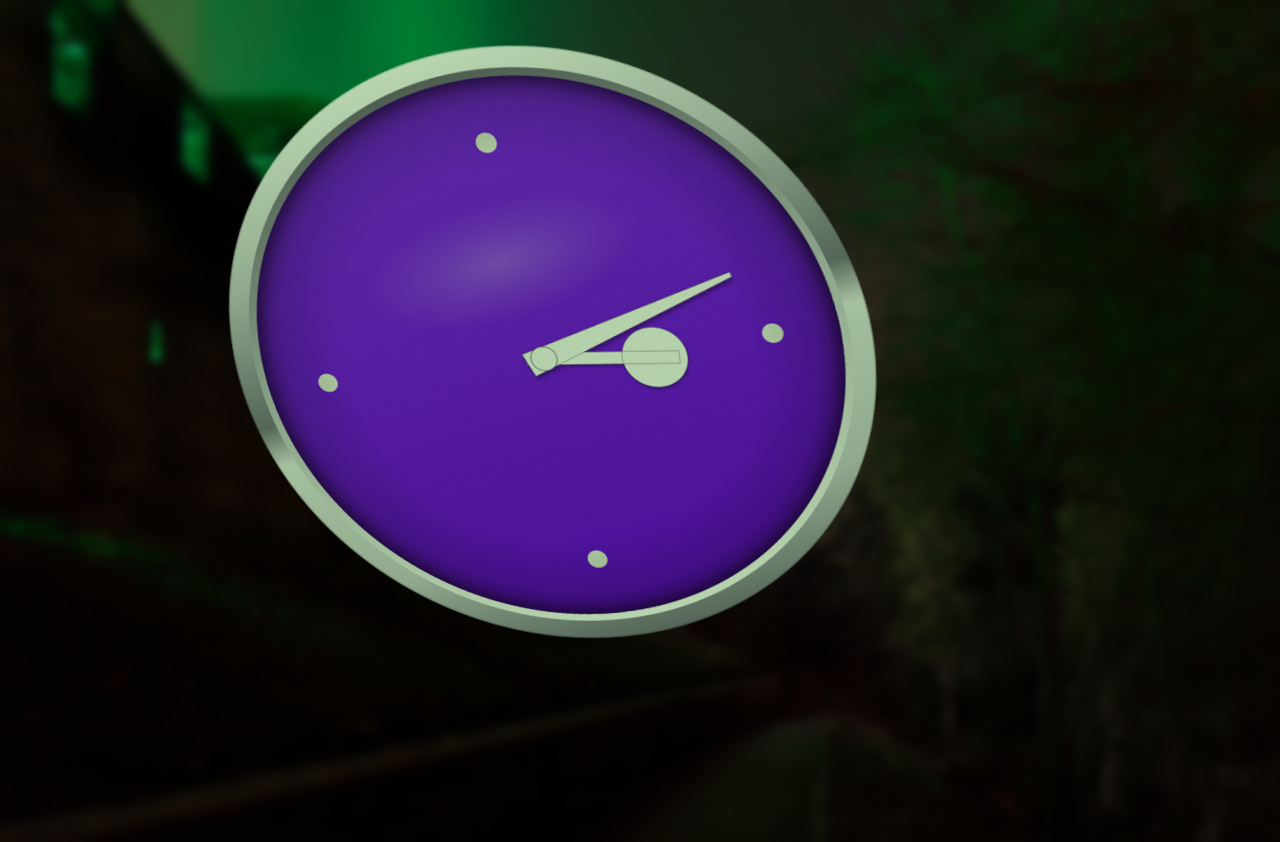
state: 3:12
